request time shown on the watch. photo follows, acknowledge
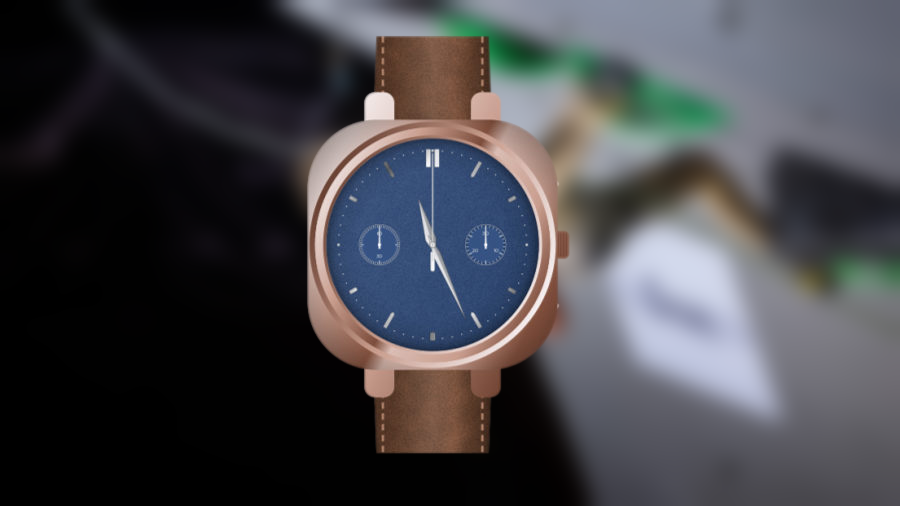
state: 11:26
